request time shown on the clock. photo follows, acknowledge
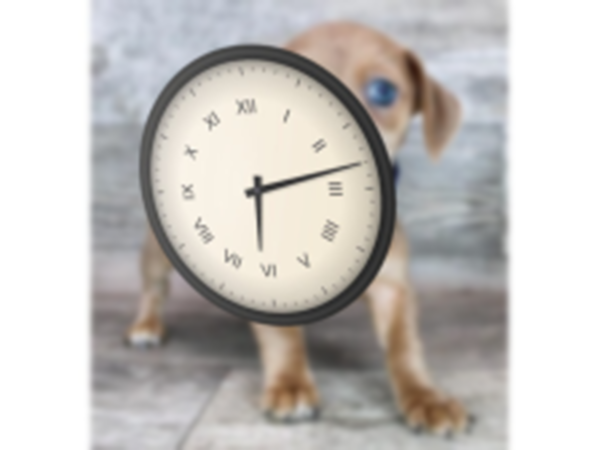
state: 6:13
